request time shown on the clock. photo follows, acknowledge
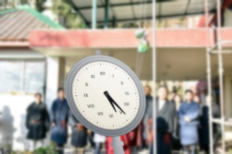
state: 5:24
